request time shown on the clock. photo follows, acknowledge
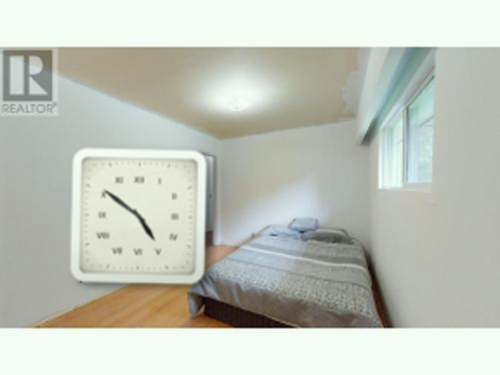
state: 4:51
